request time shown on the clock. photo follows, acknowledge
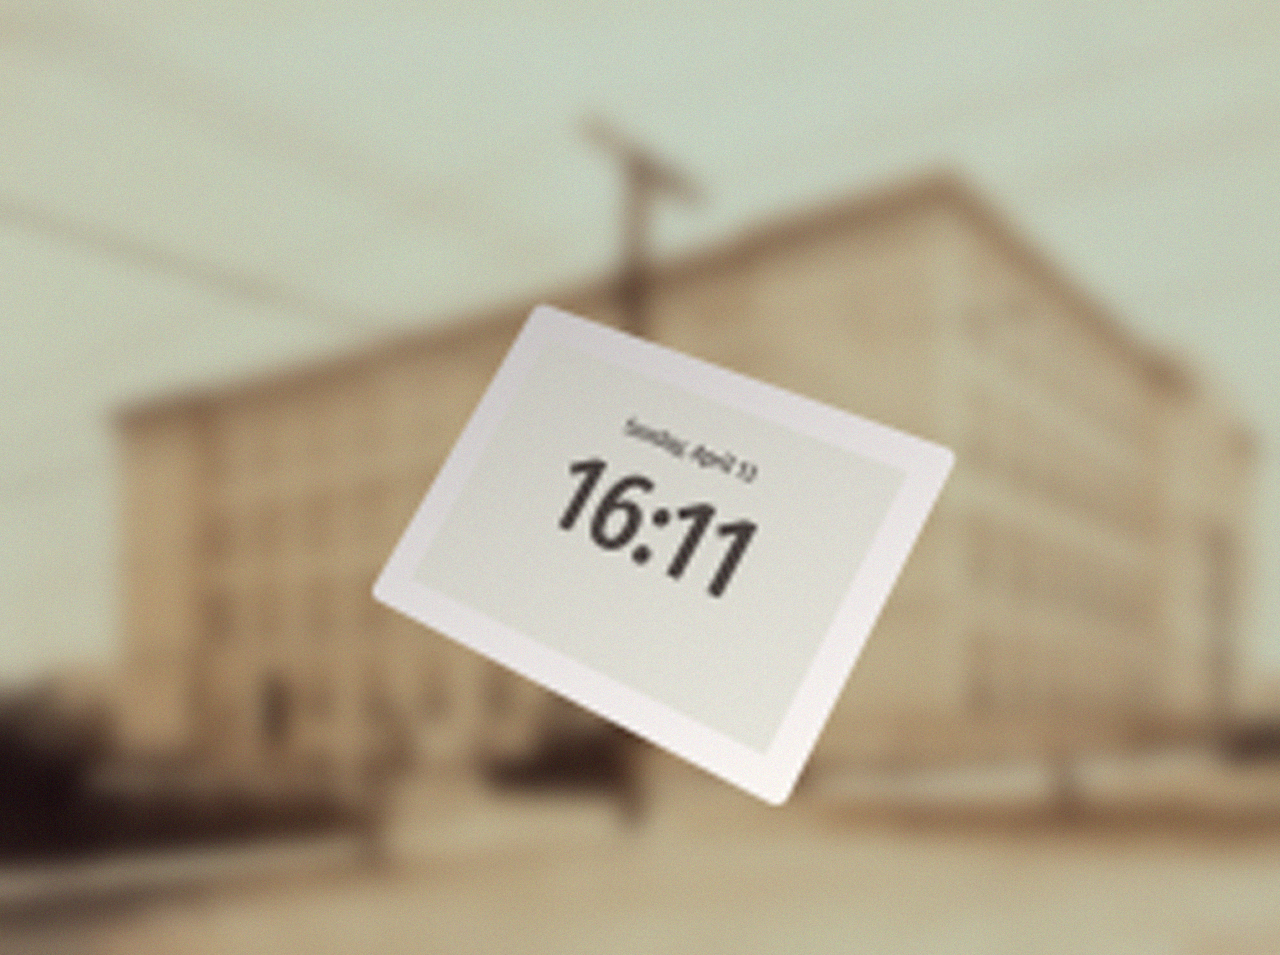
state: 16:11
